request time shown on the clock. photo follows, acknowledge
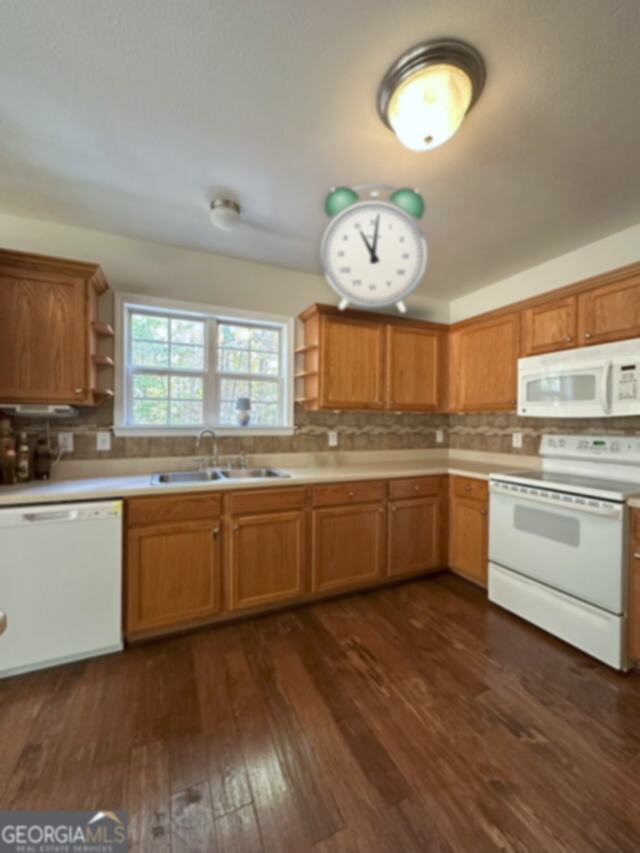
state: 11:01
